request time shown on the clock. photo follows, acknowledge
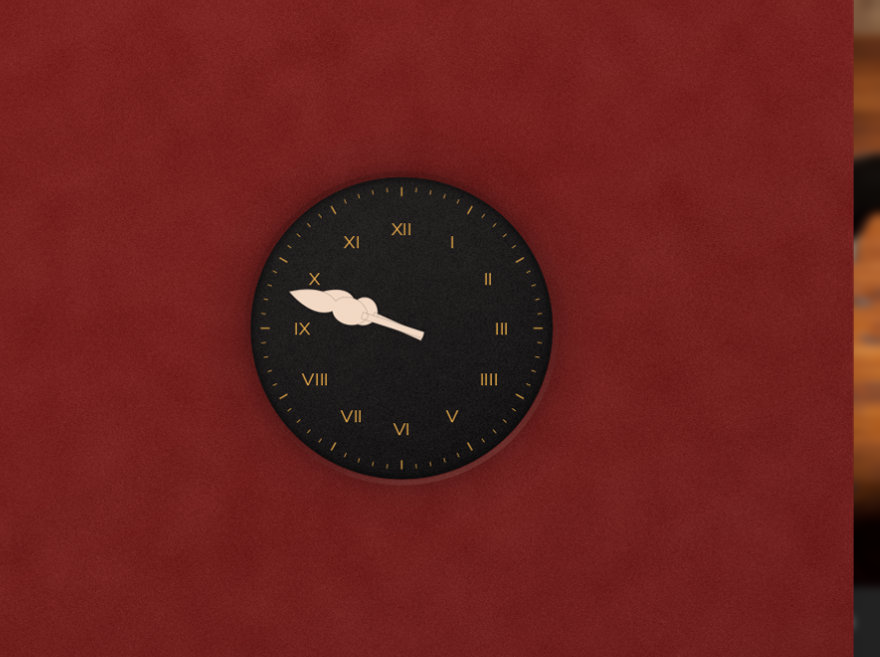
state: 9:48
